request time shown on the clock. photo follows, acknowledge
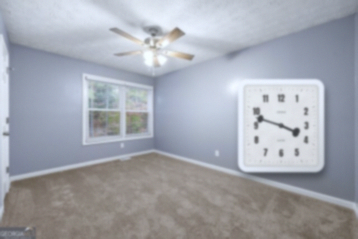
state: 3:48
